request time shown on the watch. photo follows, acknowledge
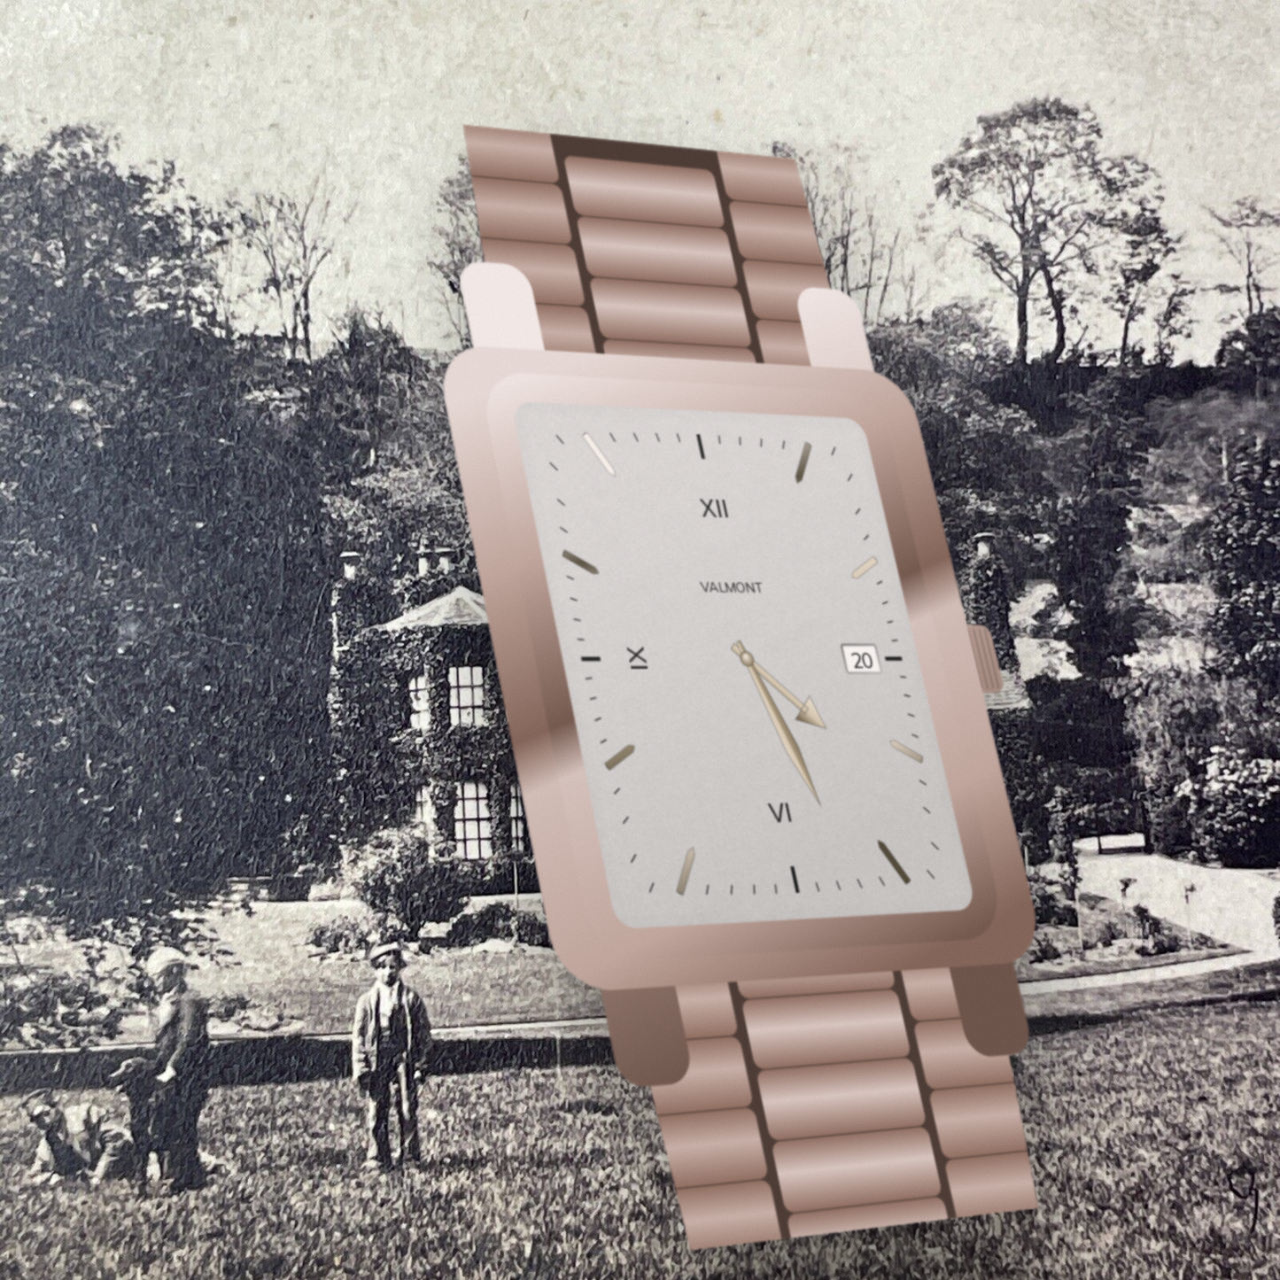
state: 4:27
